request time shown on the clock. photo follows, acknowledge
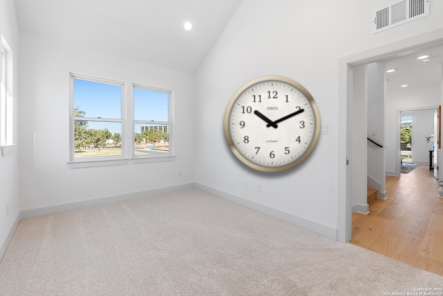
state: 10:11
